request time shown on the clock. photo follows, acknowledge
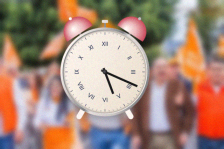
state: 5:19
